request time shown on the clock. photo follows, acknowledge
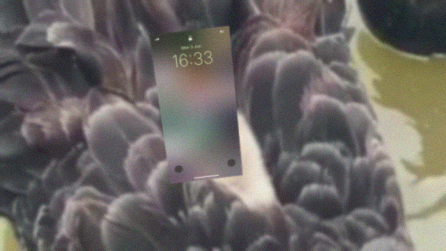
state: 16:33
